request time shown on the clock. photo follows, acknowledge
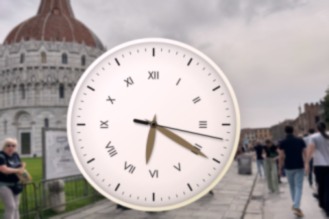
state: 6:20:17
